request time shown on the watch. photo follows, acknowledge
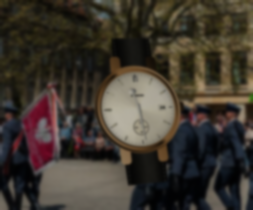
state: 11:29
